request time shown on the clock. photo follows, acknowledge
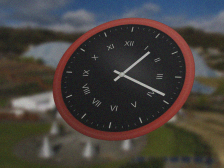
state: 1:19
